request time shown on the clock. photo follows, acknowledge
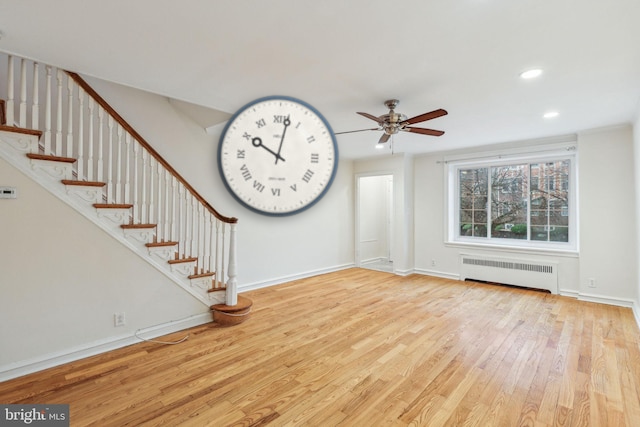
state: 10:02
